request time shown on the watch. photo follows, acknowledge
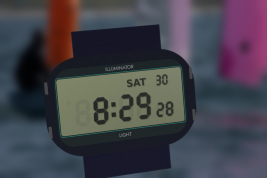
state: 8:29:28
